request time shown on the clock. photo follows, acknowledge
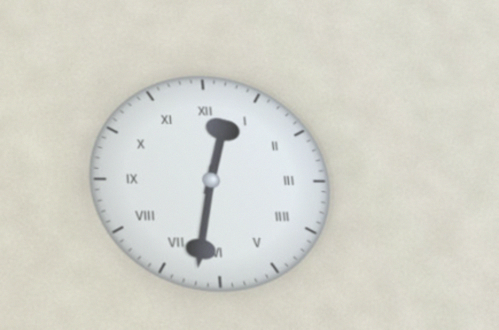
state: 12:32
